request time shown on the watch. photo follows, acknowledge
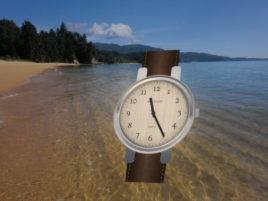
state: 11:25
